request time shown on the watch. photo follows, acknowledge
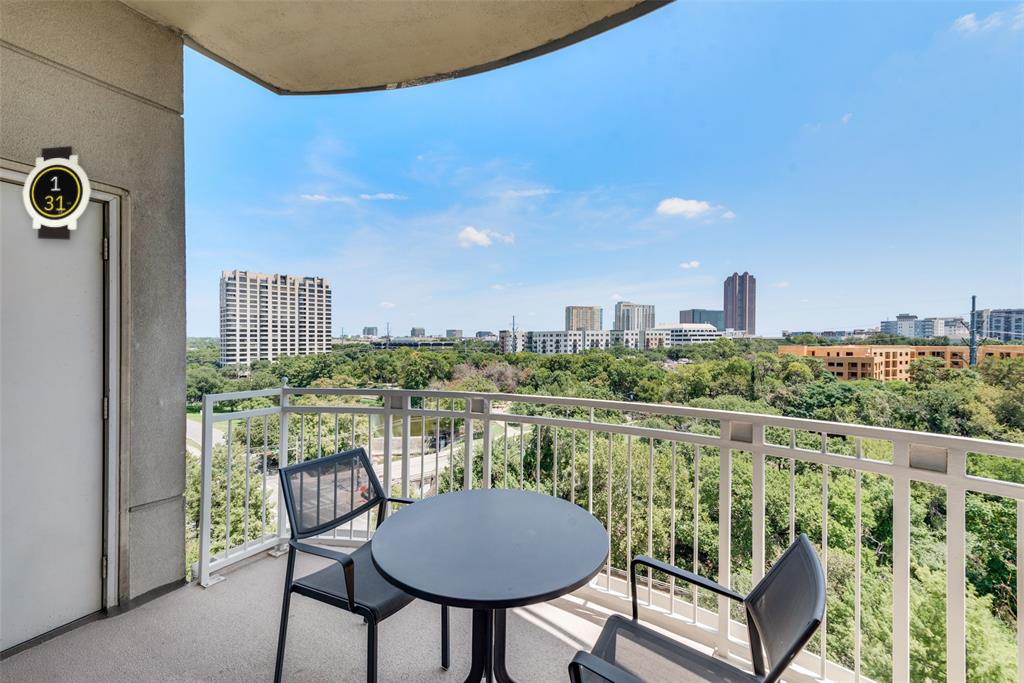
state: 1:31
